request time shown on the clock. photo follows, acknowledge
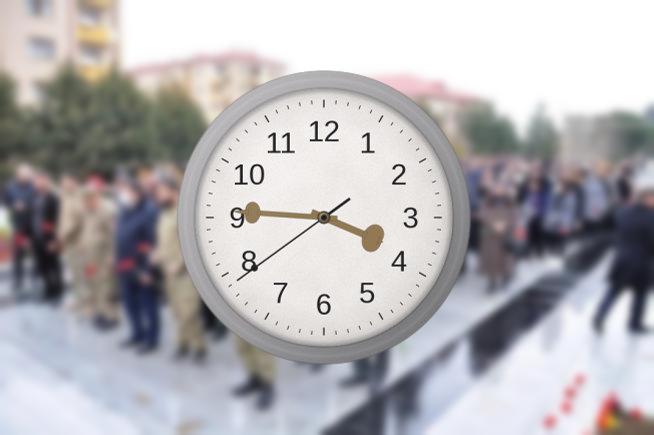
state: 3:45:39
